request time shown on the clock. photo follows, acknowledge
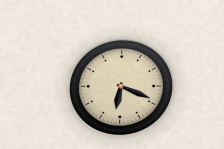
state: 6:19
